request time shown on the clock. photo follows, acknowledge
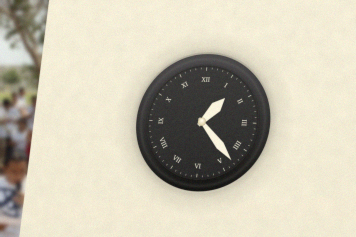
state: 1:23
